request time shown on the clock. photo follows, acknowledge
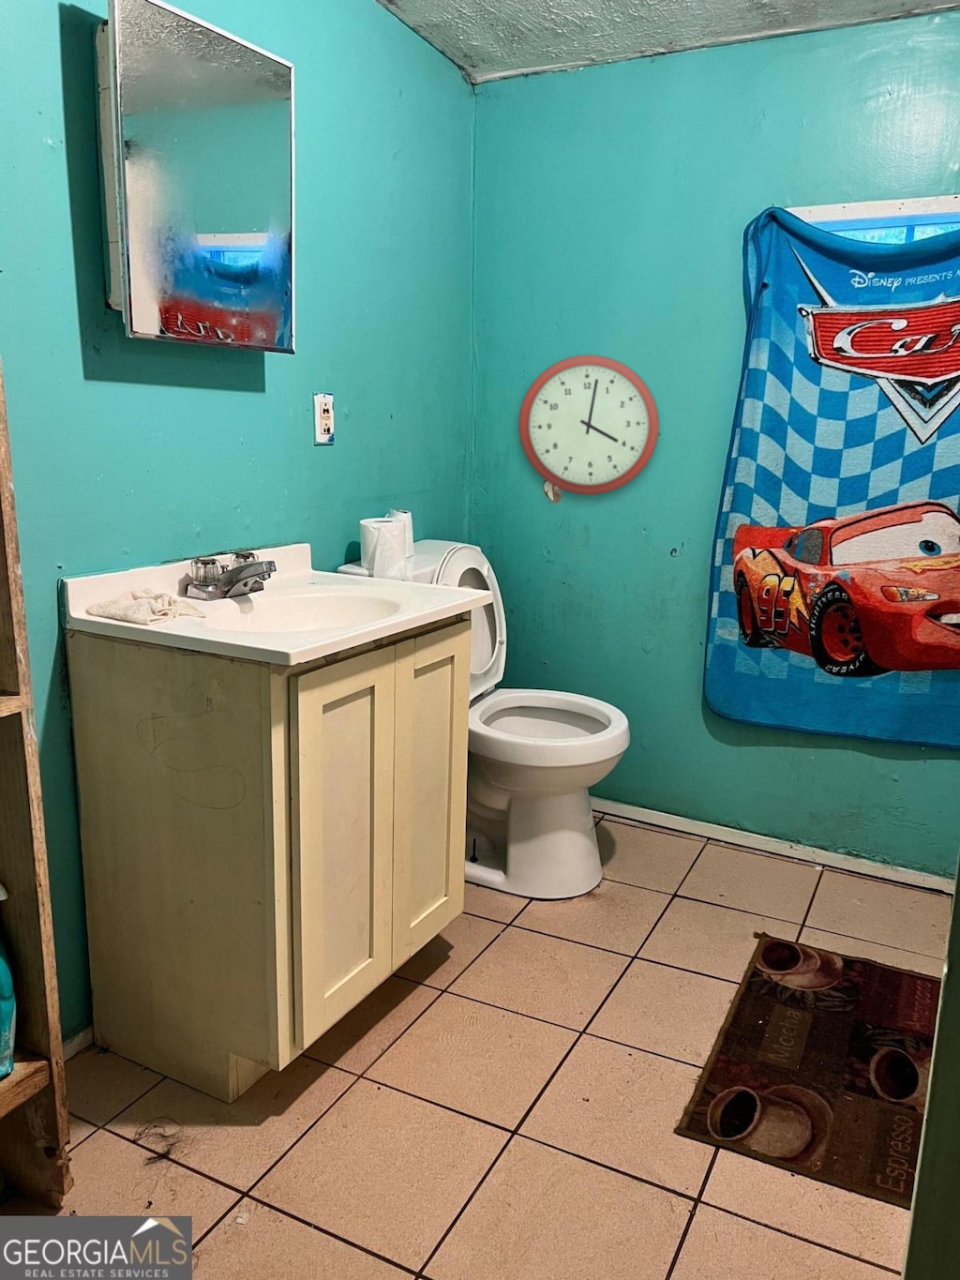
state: 4:02
